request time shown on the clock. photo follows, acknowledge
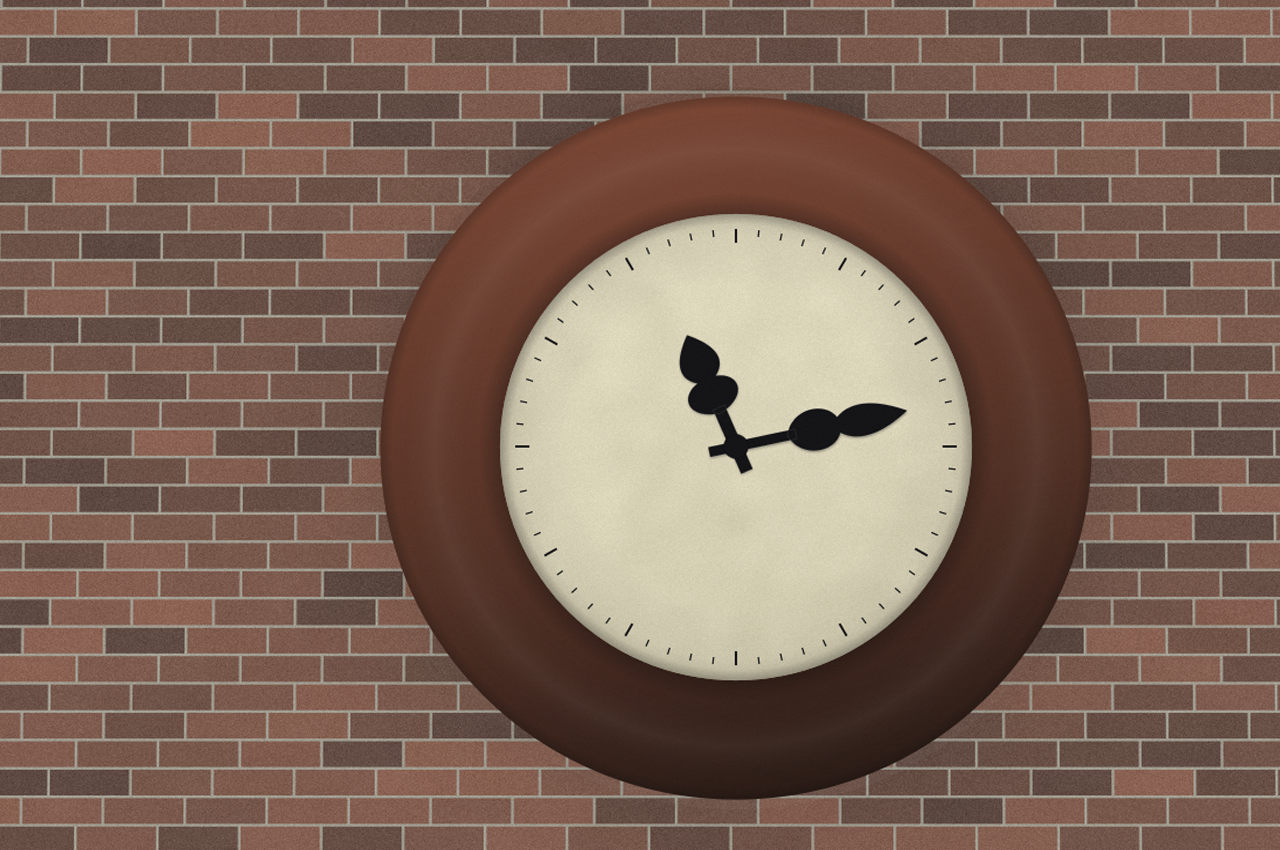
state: 11:13
